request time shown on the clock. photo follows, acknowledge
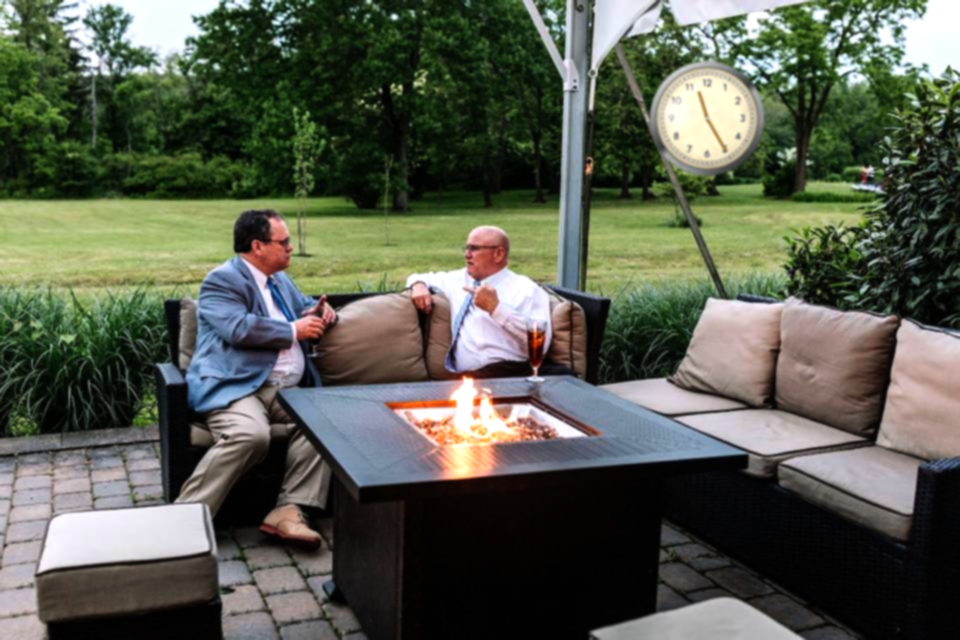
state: 11:25
